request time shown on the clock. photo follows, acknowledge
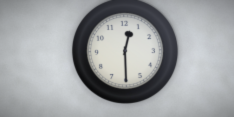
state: 12:30
